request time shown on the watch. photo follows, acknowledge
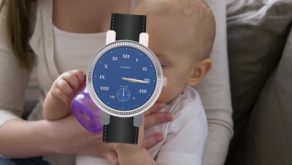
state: 3:16
